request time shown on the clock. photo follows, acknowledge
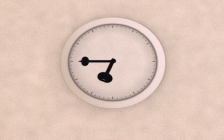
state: 6:45
